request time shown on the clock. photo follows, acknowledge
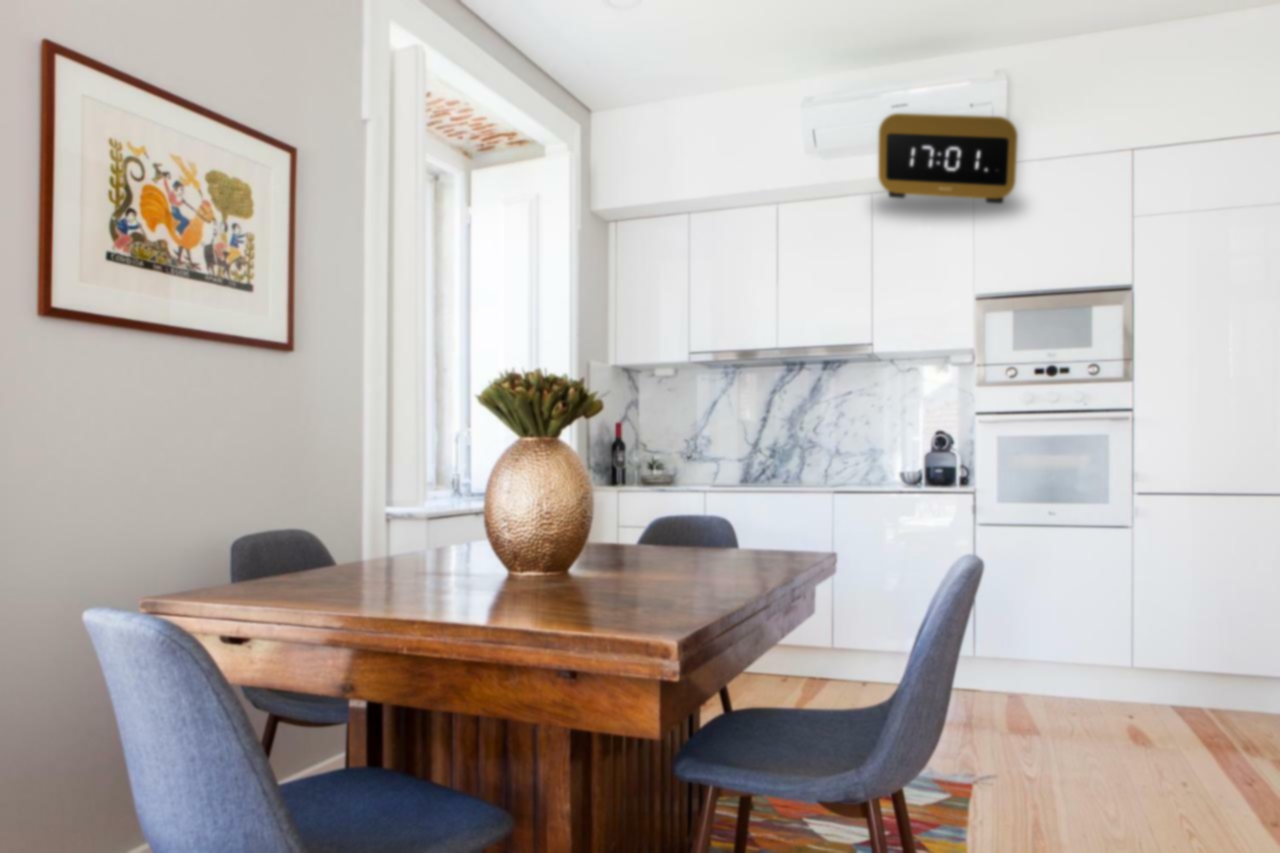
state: 17:01
